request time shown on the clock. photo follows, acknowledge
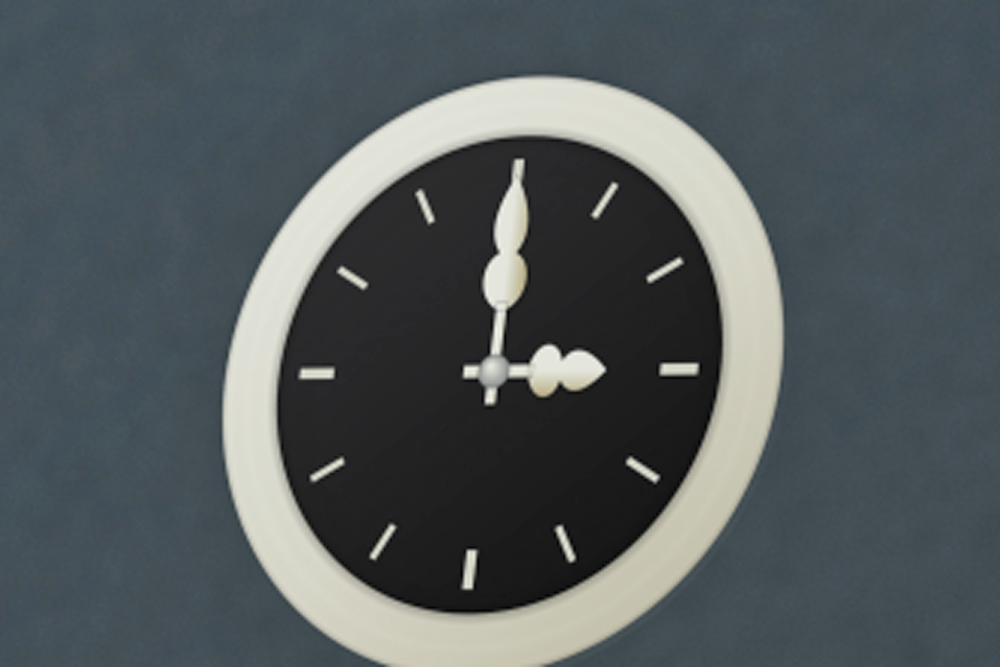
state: 3:00
